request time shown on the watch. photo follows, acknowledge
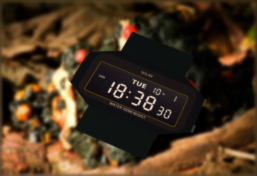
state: 18:38:30
